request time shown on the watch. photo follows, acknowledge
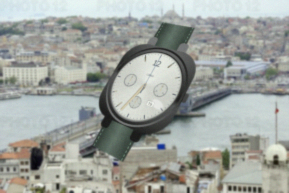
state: 6:33
